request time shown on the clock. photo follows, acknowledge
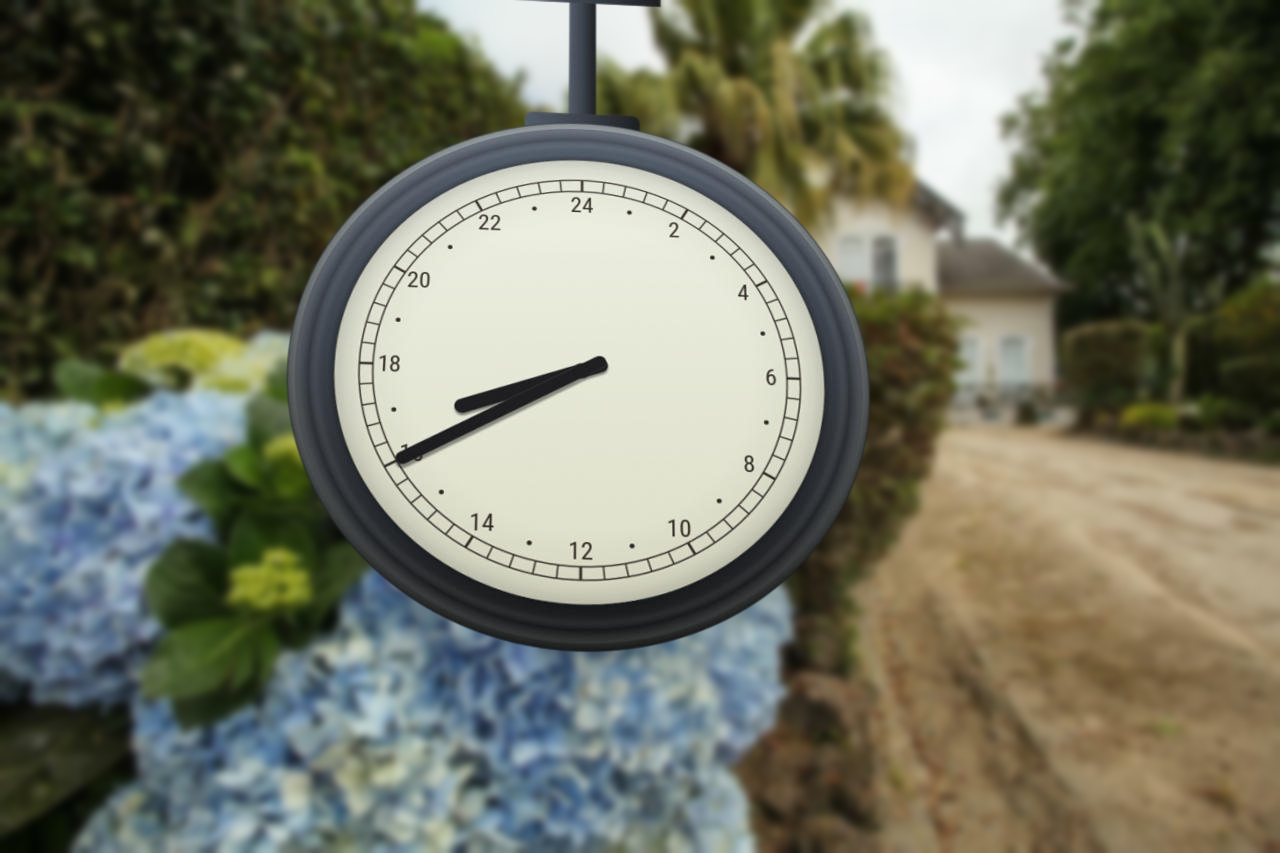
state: 16:40
